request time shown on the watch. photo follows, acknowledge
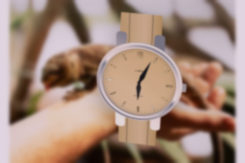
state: 6:04
